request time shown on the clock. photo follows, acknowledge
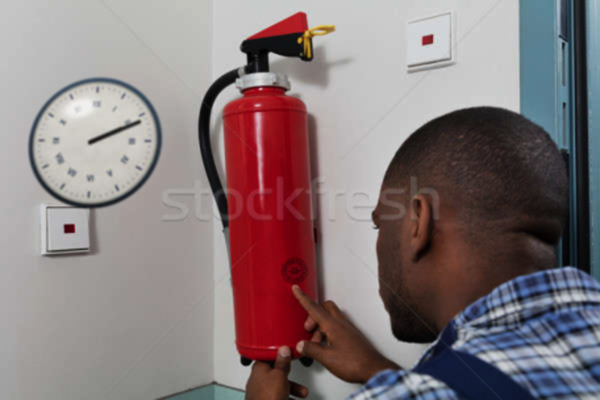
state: 2:11
